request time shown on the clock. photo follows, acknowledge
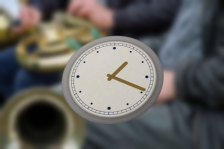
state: 1:19
